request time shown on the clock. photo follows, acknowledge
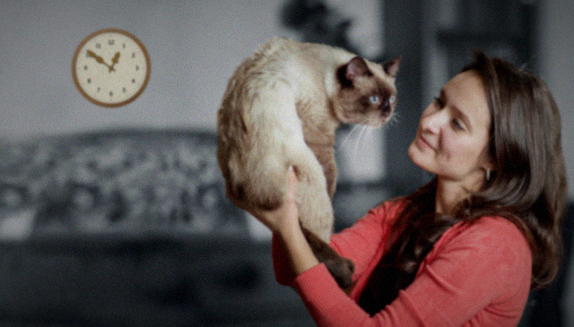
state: 12:51
